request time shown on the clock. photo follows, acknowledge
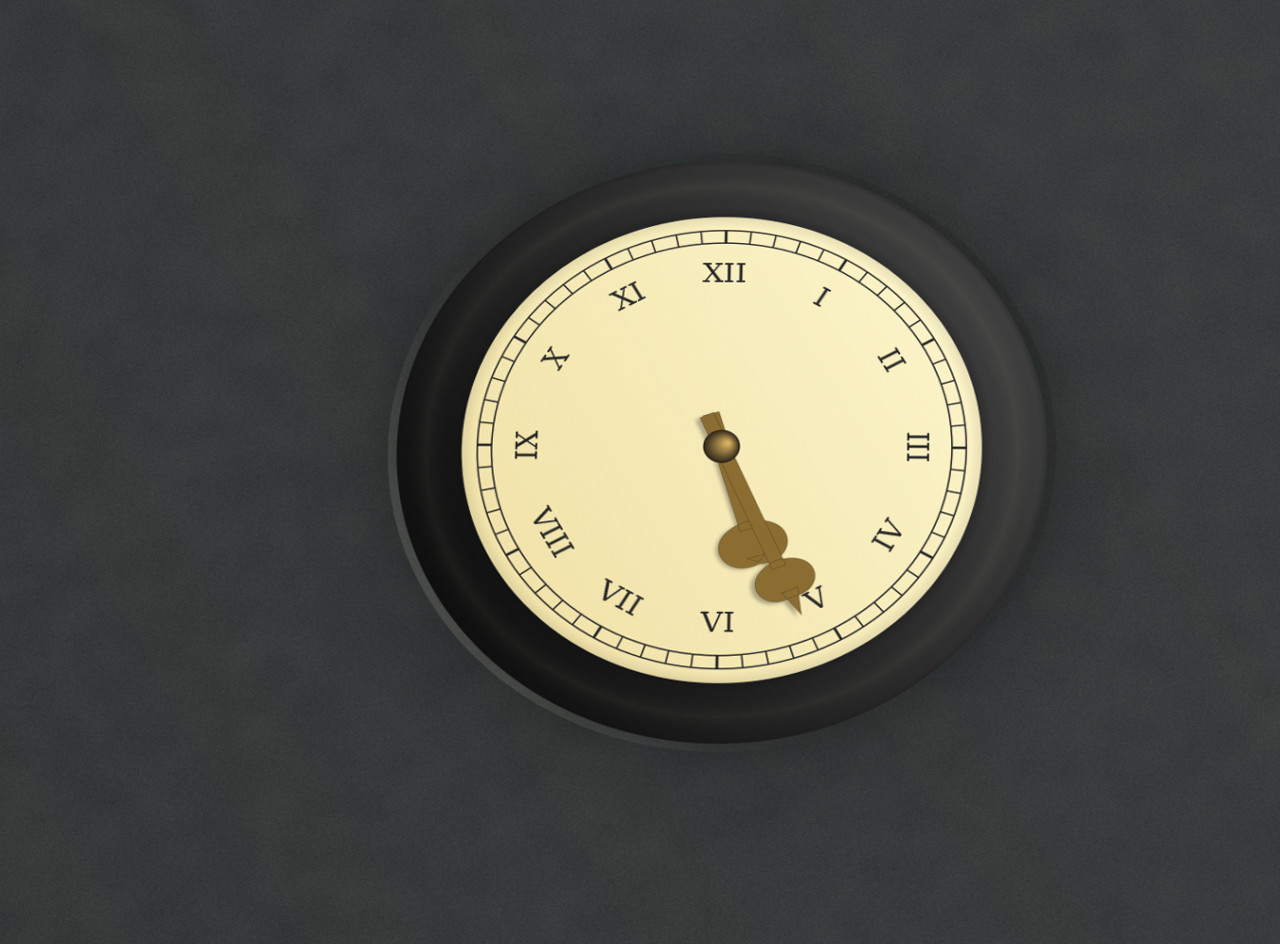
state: 5:26
